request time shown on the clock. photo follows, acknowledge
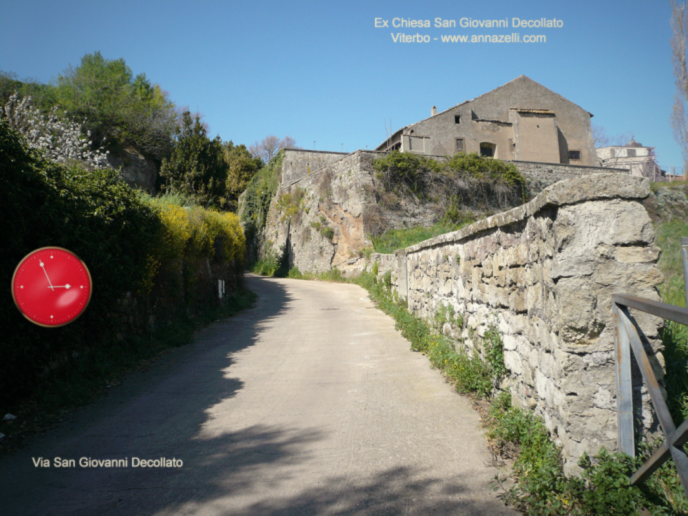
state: 2:56
